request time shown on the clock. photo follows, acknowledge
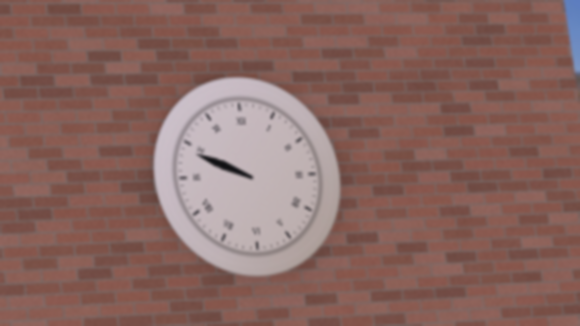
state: 9:49
